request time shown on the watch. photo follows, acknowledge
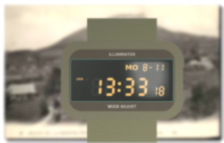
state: 13:33:18
